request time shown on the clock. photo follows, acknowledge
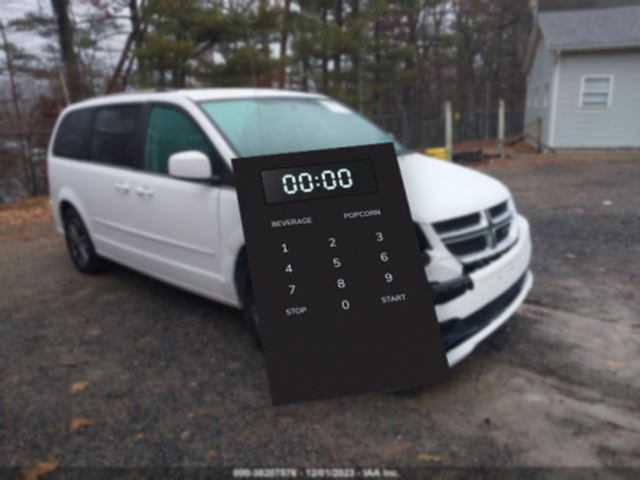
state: 0:00
